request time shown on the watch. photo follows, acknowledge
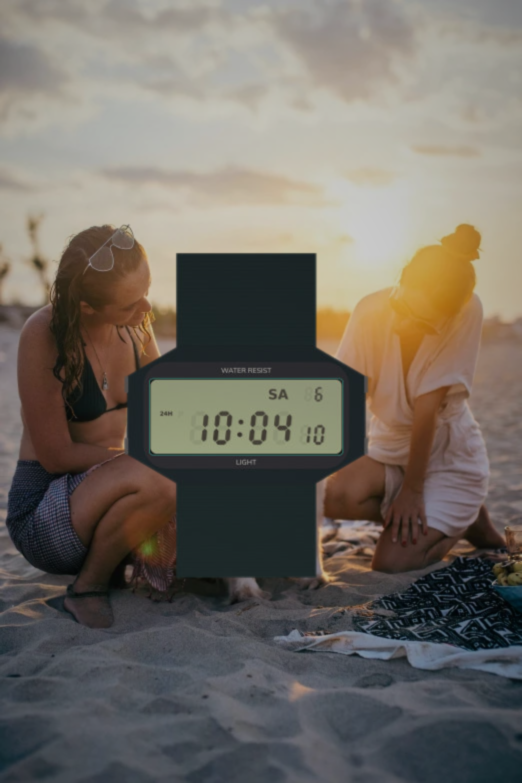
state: 10:04:10
